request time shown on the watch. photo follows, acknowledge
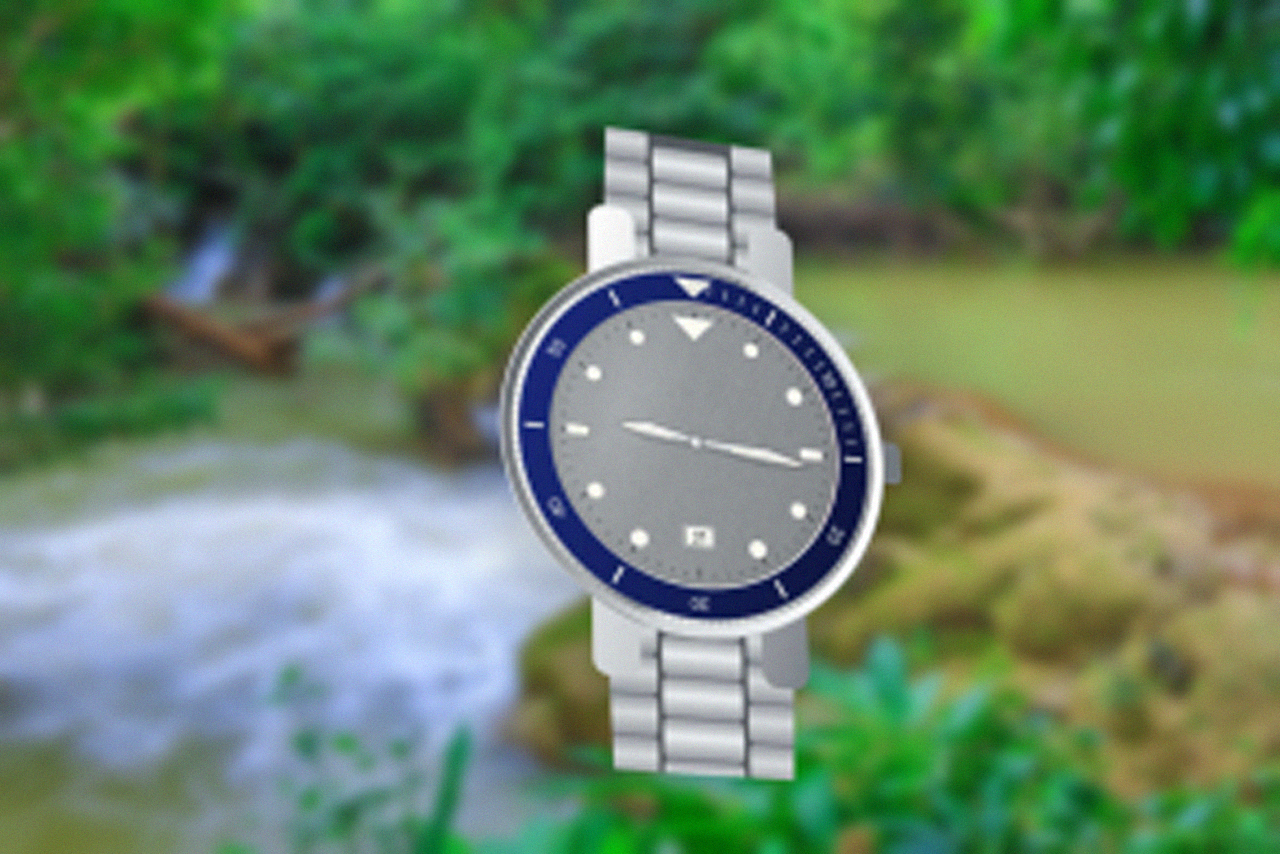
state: 9:16
